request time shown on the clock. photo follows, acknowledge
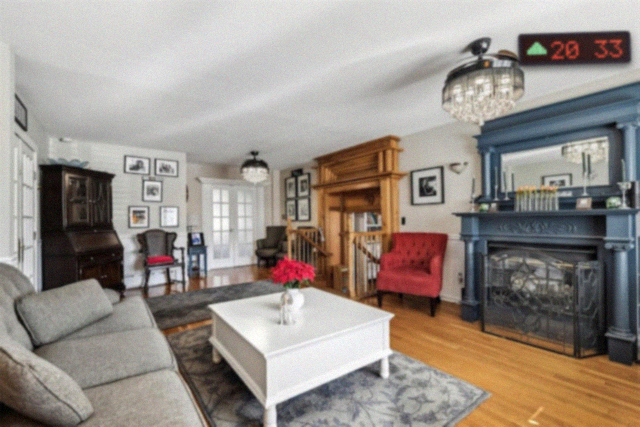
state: 20:33
